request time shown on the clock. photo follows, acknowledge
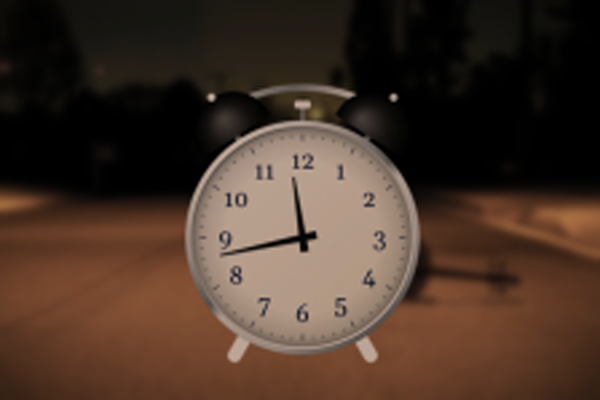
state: 11:43
